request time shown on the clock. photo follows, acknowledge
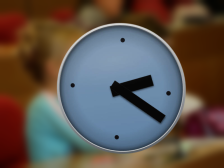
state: 2:20
